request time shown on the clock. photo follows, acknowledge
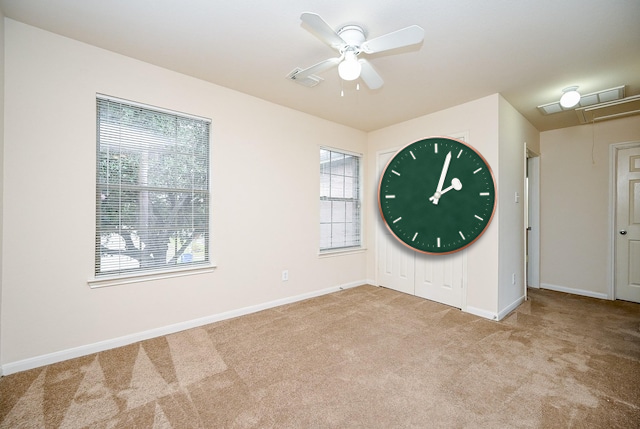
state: 2:03
